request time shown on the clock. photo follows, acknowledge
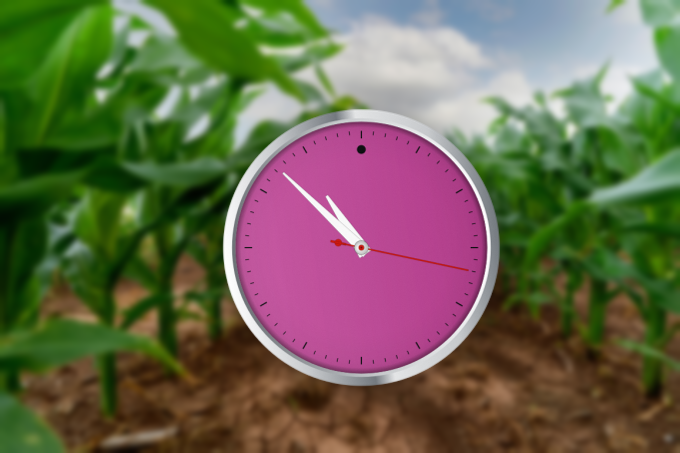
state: 10:52:17
